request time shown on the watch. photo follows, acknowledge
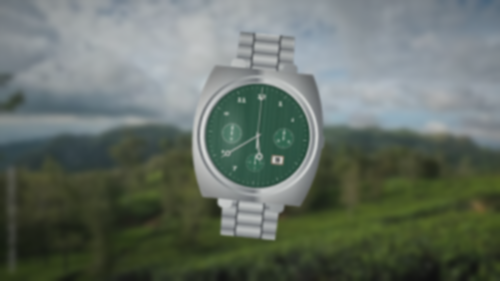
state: 5:39
